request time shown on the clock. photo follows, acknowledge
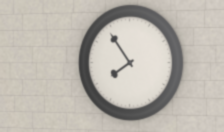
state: 7:54
